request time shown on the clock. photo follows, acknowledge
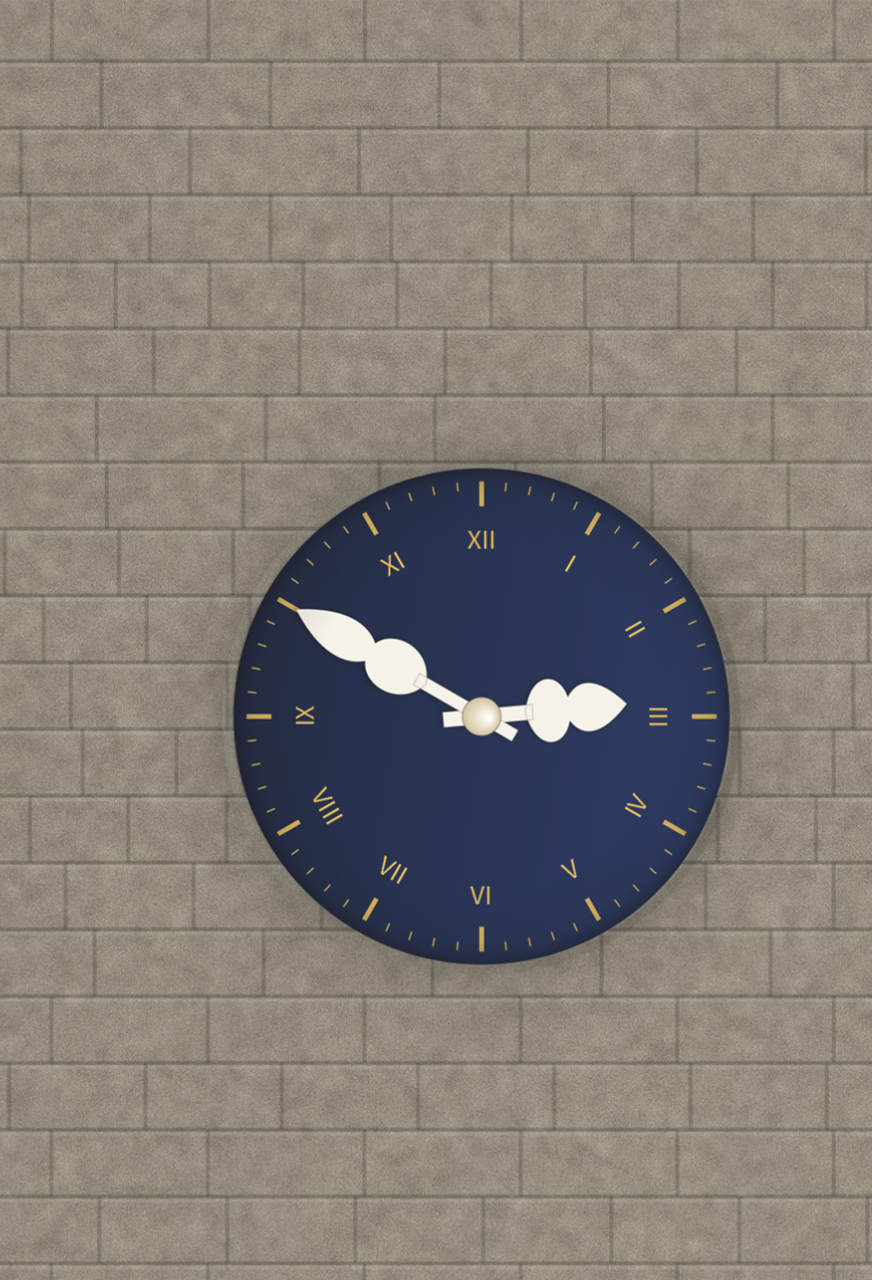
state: 2:50
